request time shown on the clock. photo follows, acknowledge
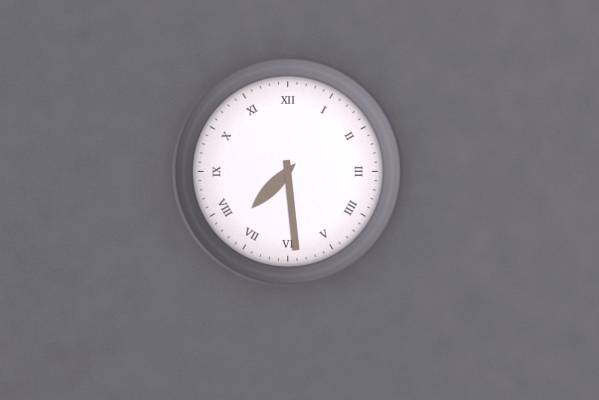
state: 7:29
